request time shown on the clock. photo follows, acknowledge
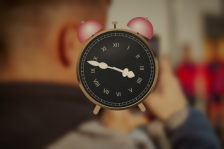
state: 3:48
